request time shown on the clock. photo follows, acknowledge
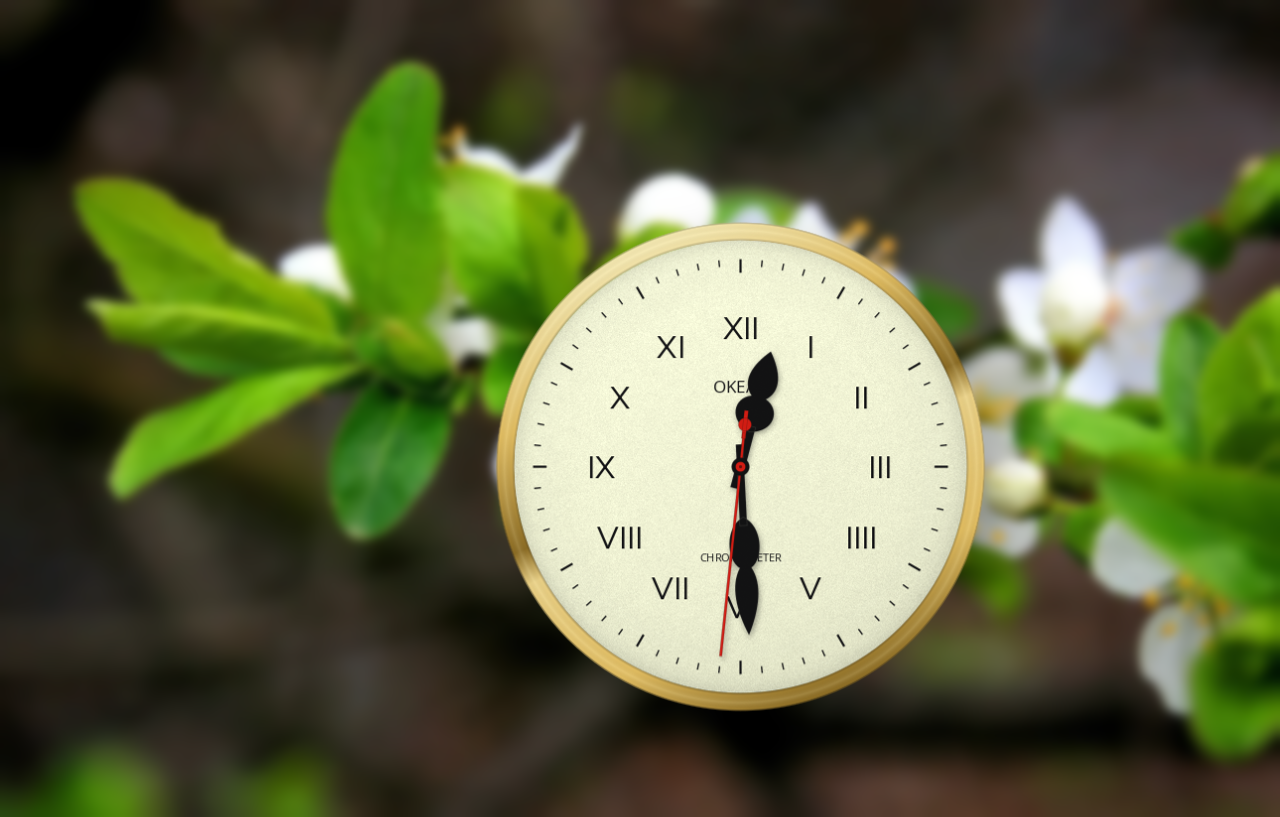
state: 12:29:31
